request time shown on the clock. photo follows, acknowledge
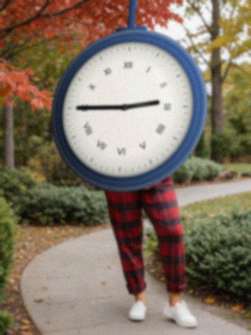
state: 2:45
